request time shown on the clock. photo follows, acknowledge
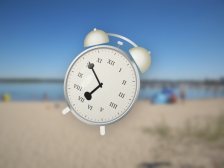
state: 6:51
